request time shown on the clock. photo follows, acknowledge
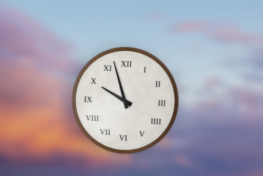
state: 9:57
